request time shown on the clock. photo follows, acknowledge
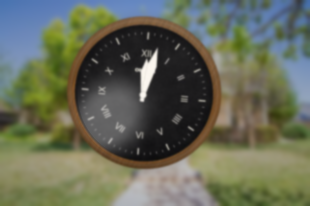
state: 12:02
